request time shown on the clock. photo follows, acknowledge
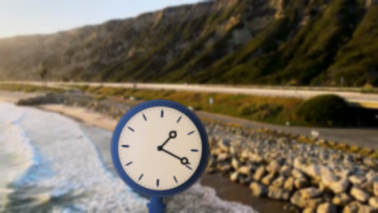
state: 1:19
